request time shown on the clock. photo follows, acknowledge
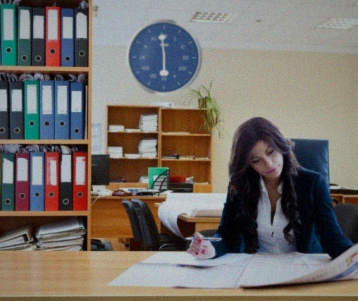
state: 5:59
